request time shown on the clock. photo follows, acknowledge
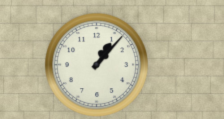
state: 1:07
